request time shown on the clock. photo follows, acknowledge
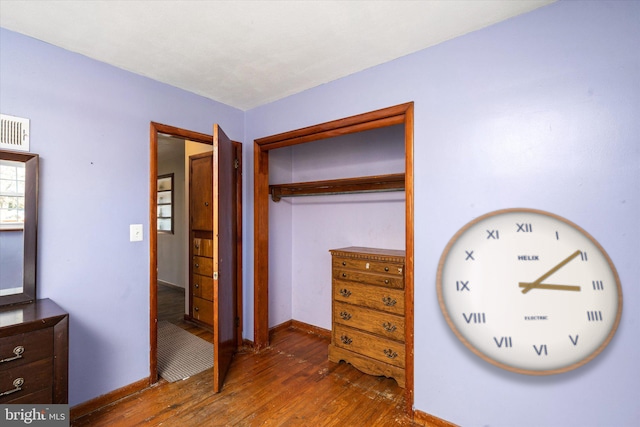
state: 3:09
